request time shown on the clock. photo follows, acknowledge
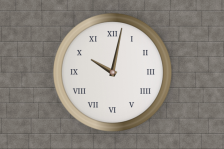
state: 10:02
